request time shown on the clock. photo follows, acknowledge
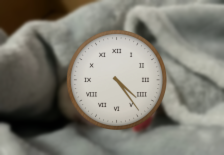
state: 4:24
